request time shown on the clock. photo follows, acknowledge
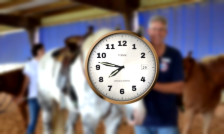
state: 7:47
